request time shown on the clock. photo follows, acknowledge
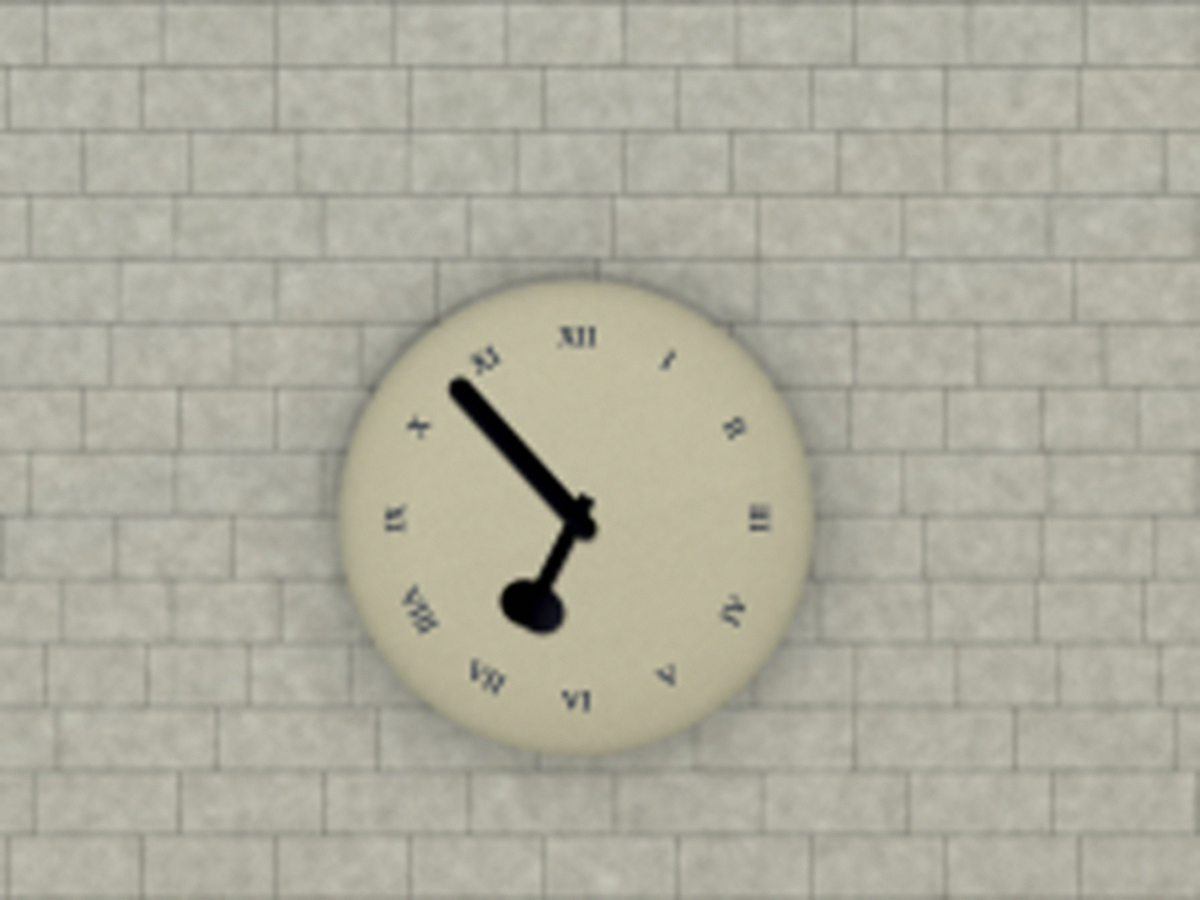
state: 6:53
